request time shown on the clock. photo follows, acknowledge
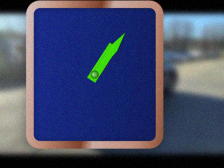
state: 1:06
